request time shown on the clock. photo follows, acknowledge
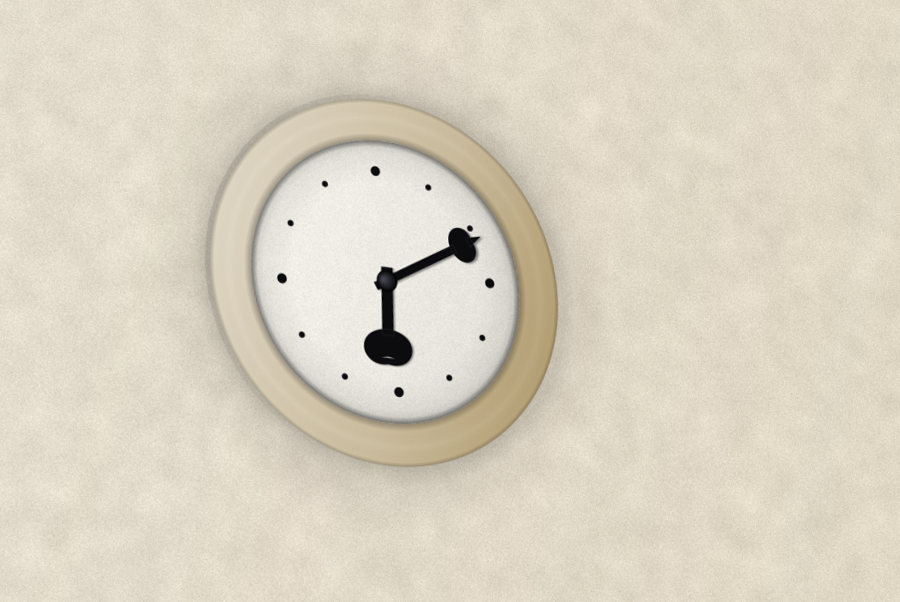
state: 6:11
